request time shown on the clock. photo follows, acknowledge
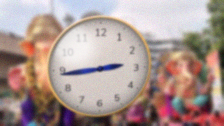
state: 2:44
